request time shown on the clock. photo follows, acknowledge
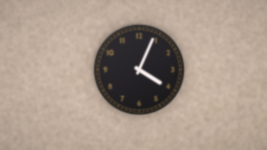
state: 4:04
